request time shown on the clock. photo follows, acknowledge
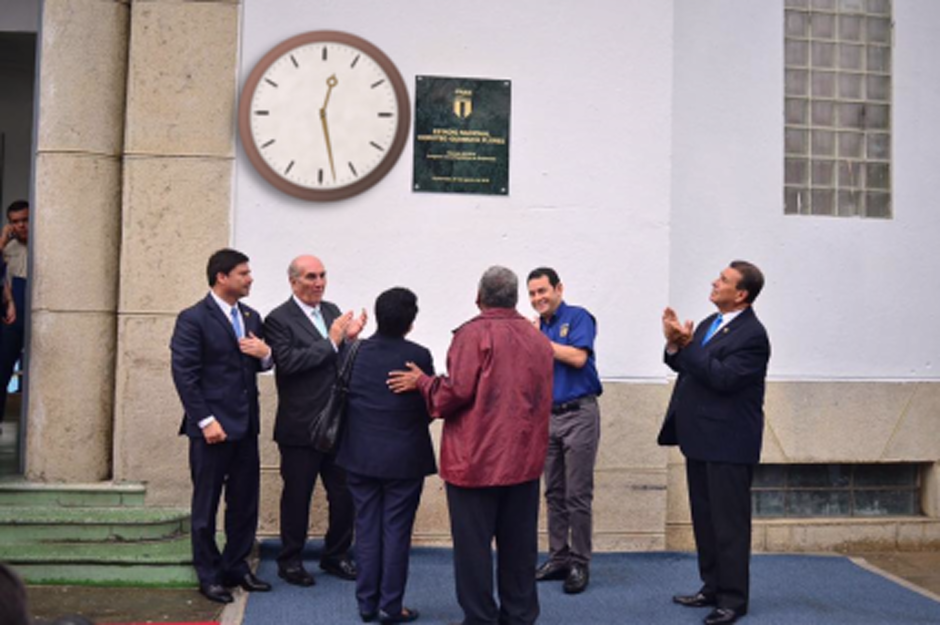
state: 12:28
